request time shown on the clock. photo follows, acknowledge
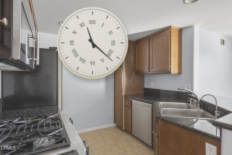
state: 11:22
